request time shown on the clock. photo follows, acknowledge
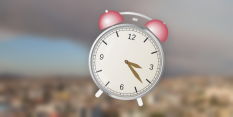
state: 3:22
